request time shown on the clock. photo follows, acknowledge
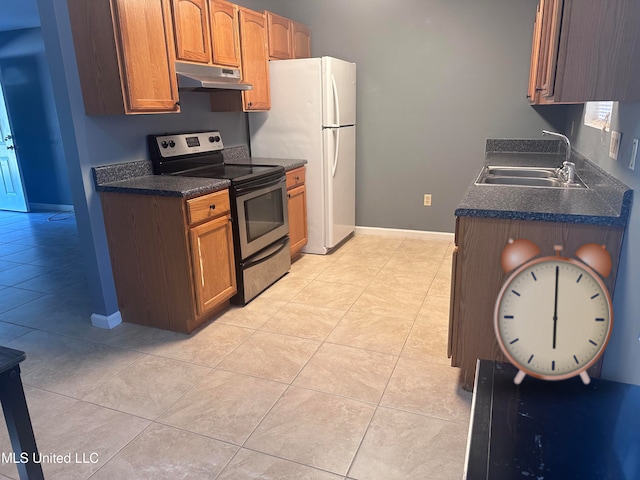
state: 6:00
